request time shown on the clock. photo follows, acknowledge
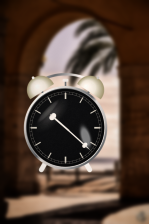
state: 10:22
